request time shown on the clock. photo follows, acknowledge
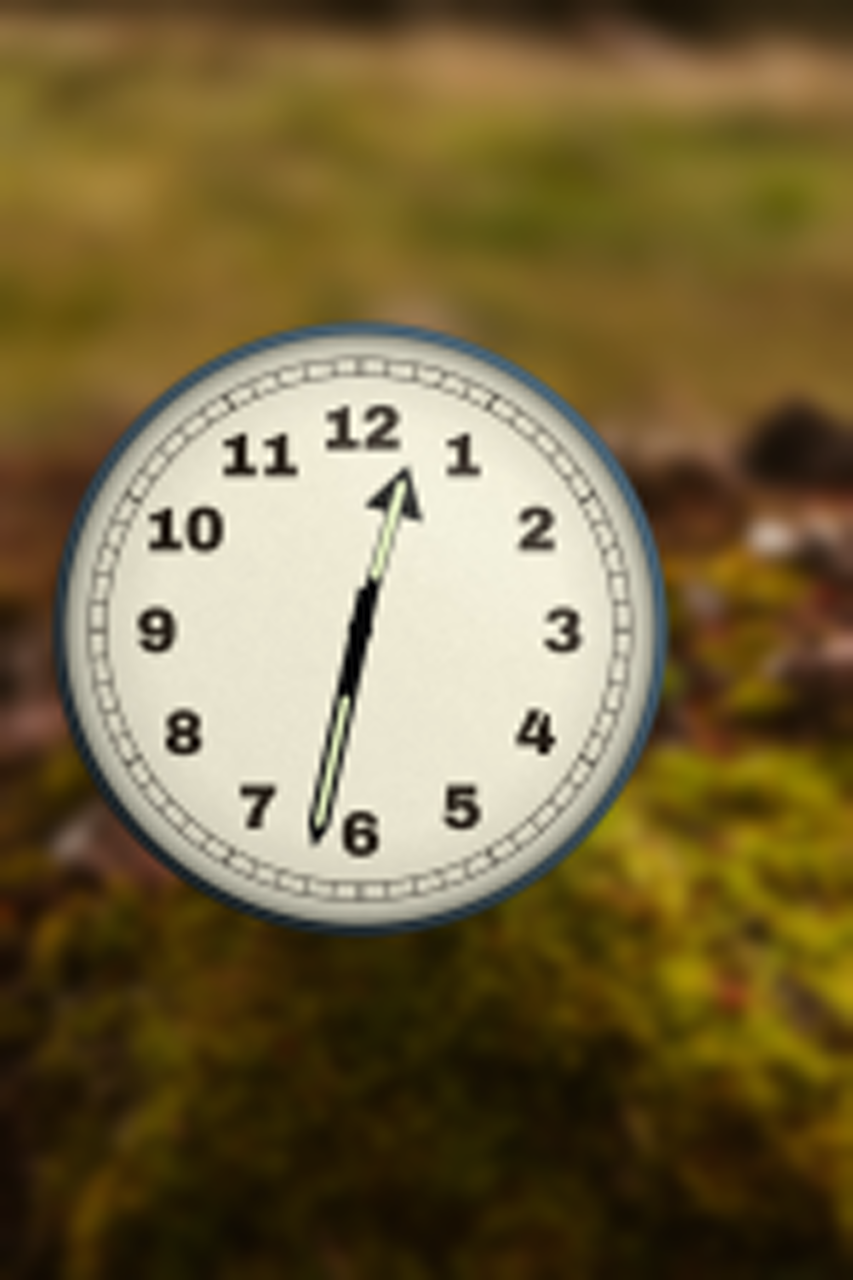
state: 12:32
